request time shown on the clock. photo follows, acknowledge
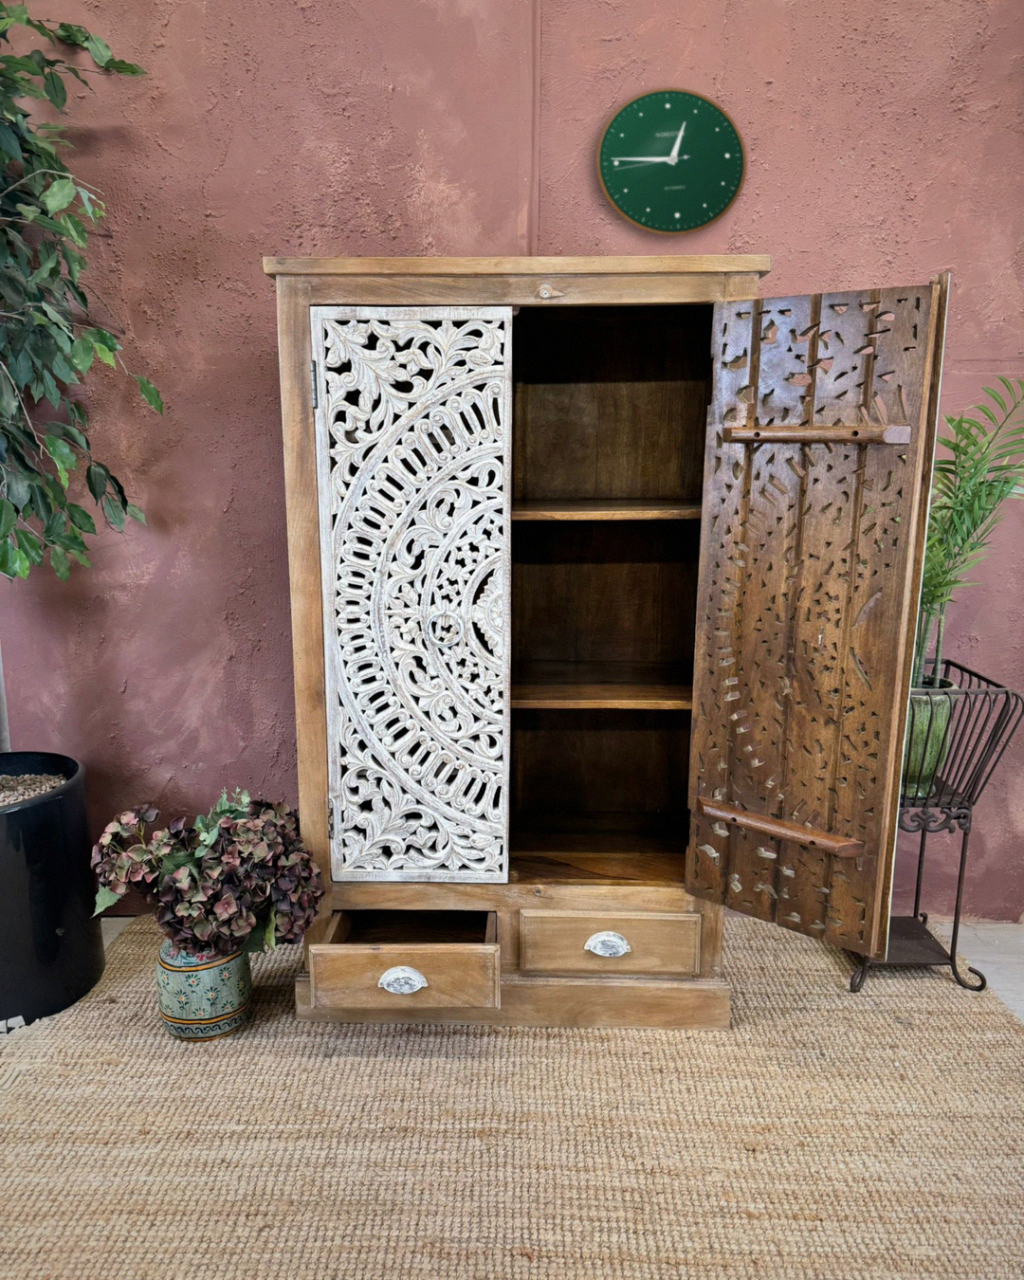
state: 12:45:44
